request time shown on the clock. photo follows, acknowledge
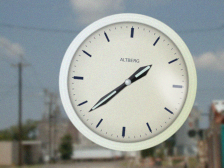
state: 1:38
